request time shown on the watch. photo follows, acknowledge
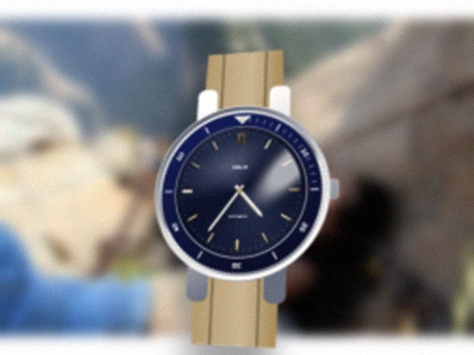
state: 4:36
